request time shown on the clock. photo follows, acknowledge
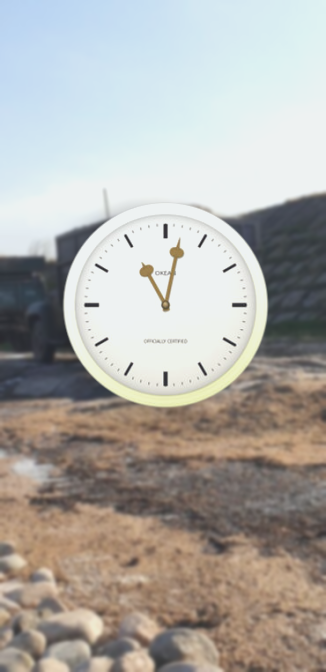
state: 11:02
